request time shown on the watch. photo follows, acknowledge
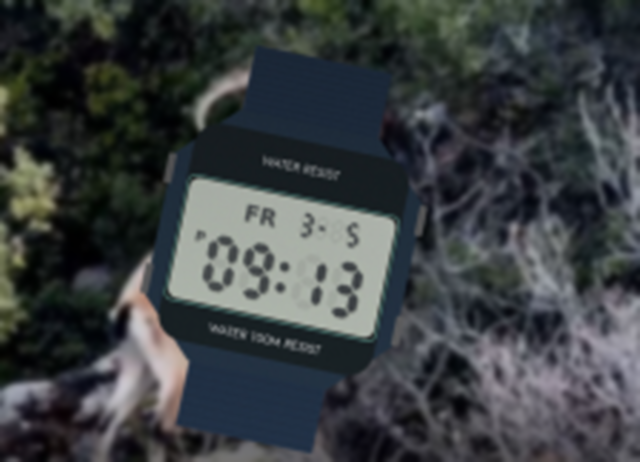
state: 9:13
